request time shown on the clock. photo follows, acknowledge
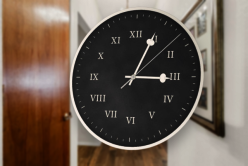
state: 3:04:08
